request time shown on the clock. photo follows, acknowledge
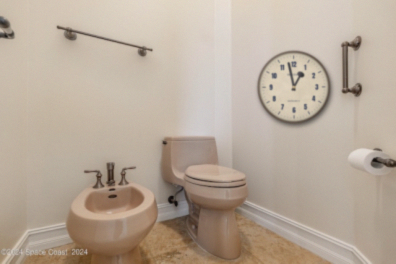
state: 12:58
